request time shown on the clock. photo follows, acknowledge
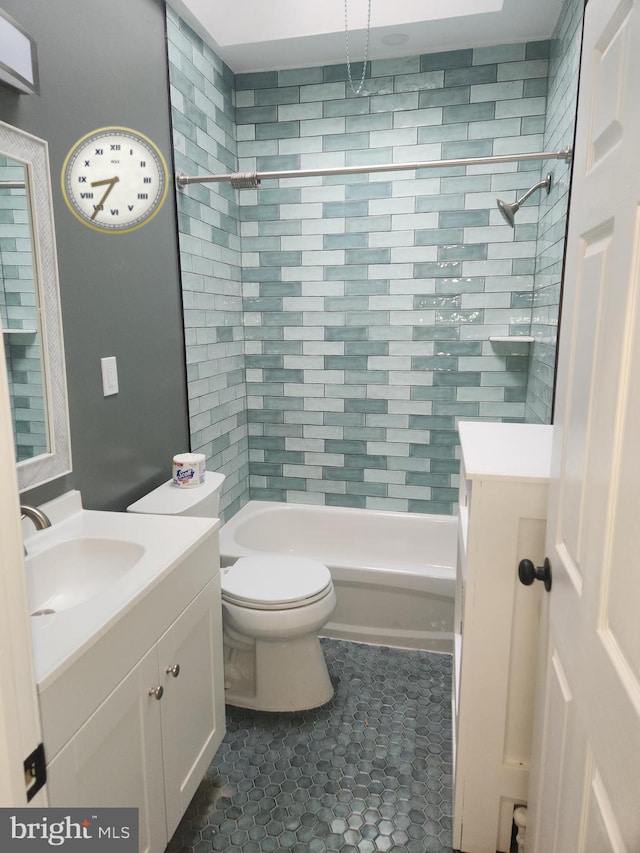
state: 8:35
